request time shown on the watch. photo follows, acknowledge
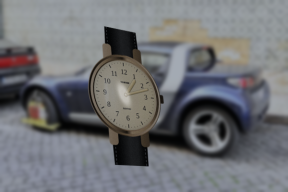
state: 1:12
